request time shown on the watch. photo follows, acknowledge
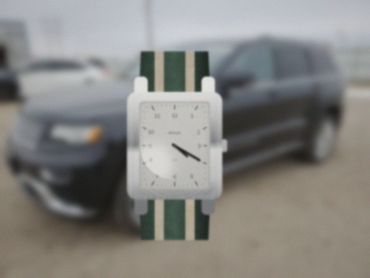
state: 4:20
